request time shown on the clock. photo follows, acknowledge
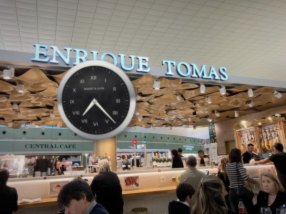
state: 7:23
